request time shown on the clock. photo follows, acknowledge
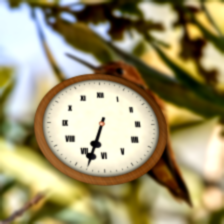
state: 6:33
